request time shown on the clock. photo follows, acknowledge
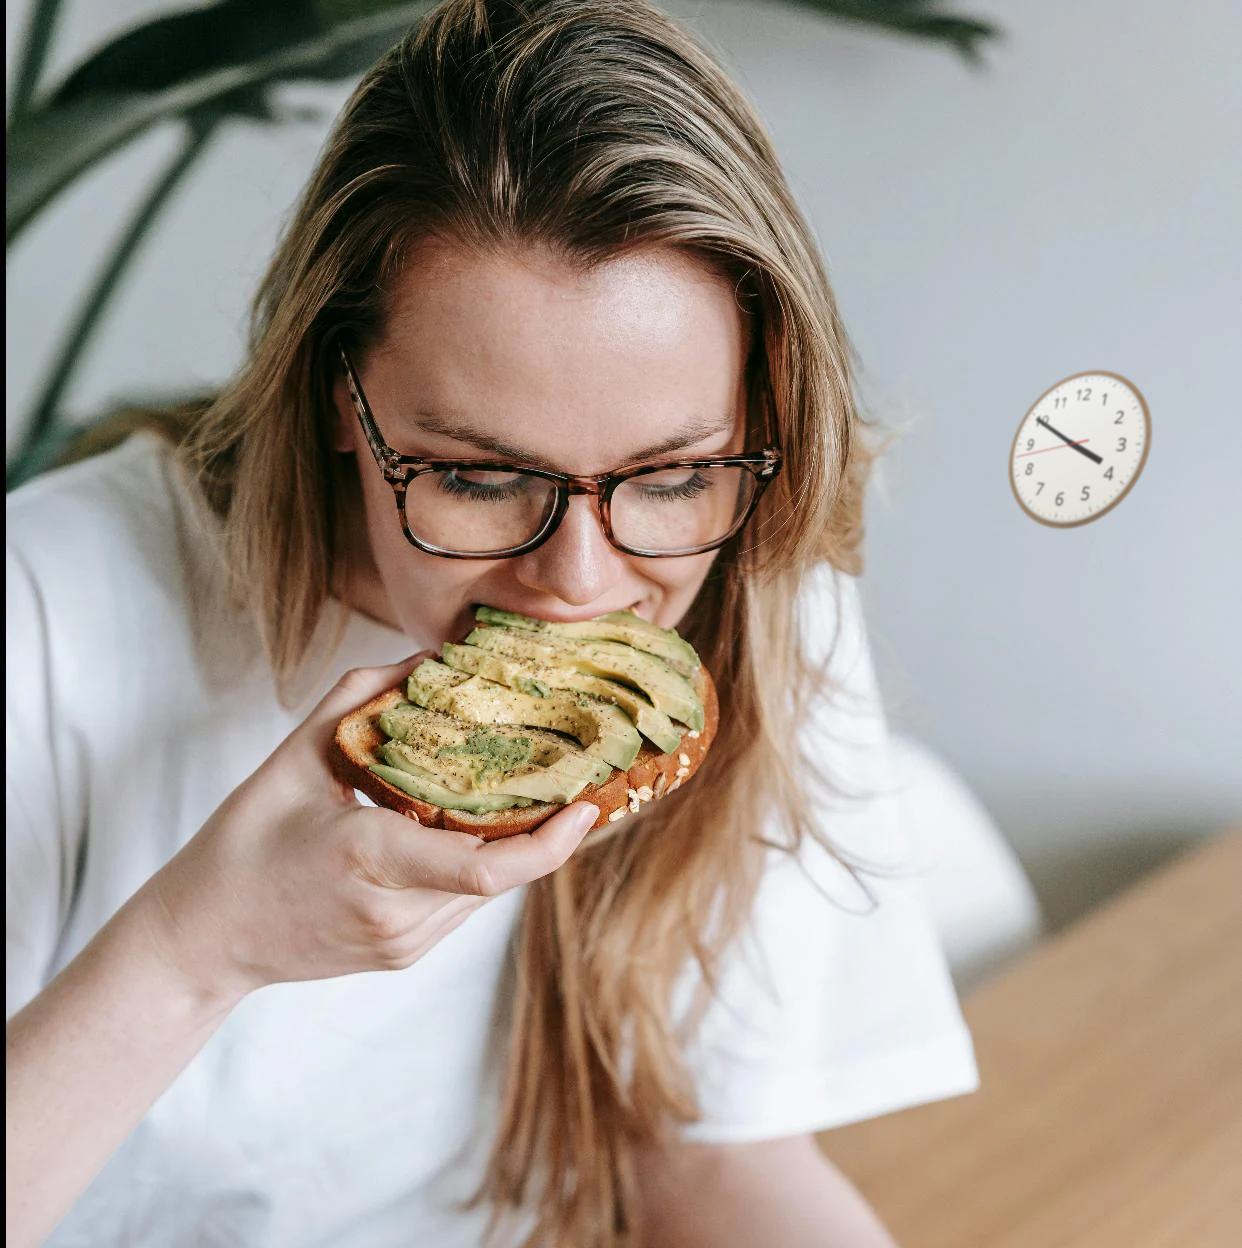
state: 3:49:43
